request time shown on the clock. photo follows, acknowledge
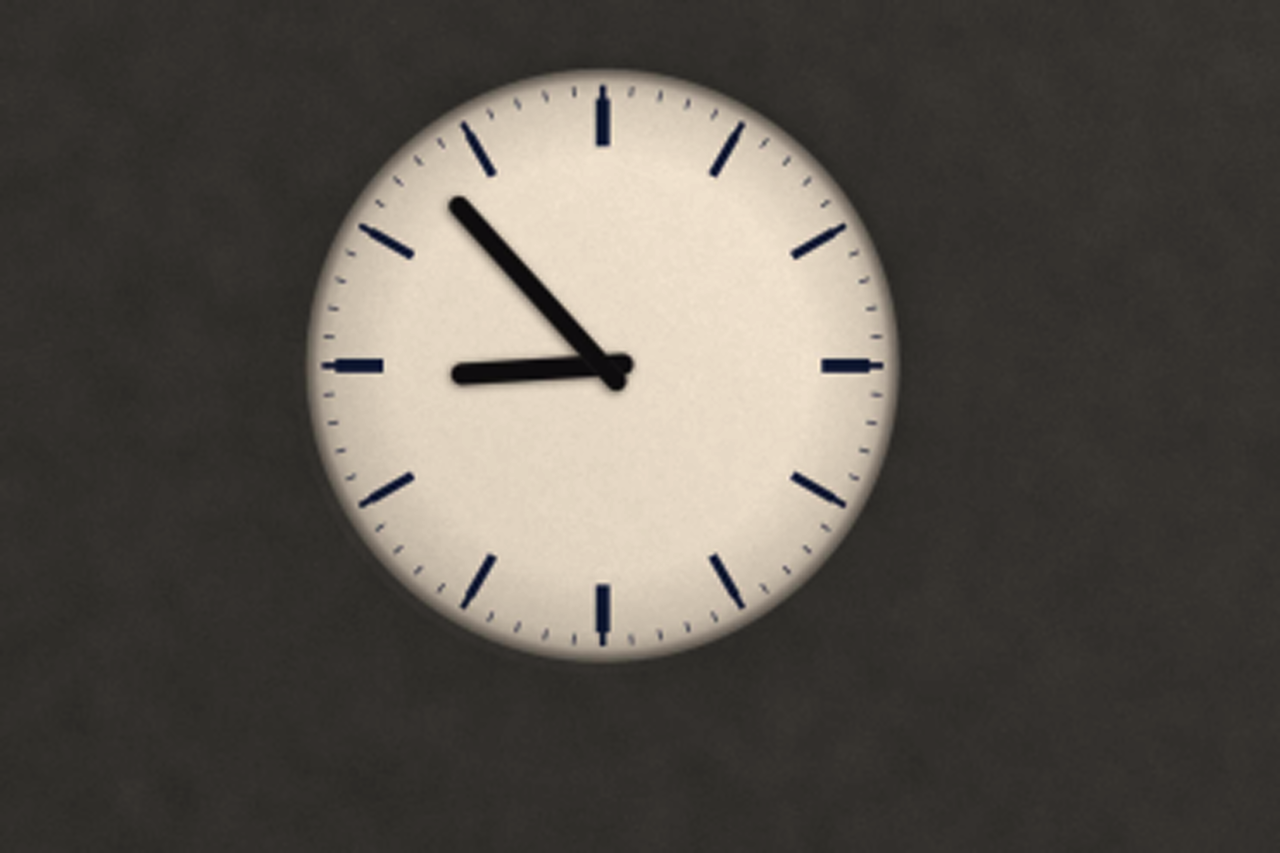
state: 8:53
